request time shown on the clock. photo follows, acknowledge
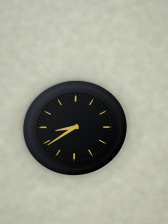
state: 8:39
